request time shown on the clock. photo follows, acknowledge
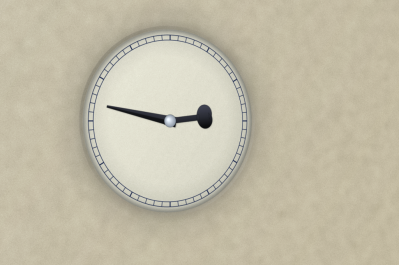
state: 2:47
